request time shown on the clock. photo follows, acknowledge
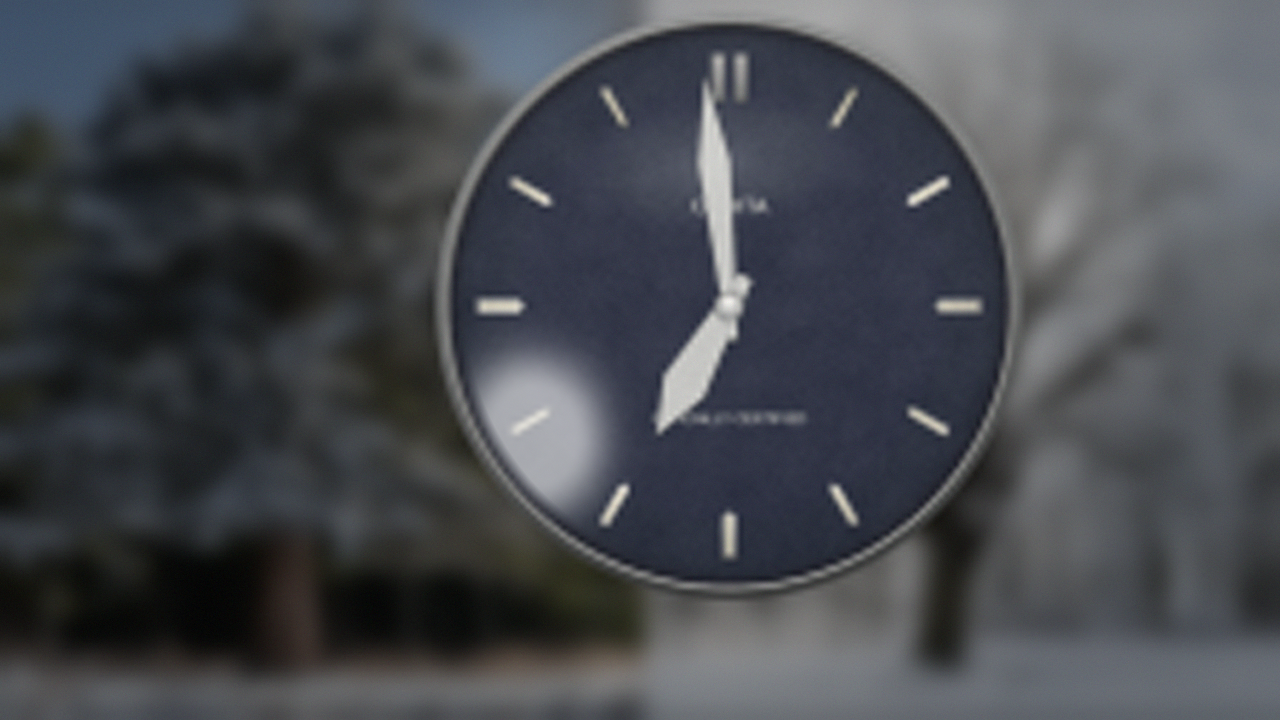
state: 6:59
